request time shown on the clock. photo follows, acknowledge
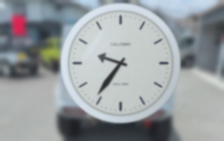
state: 9:36
